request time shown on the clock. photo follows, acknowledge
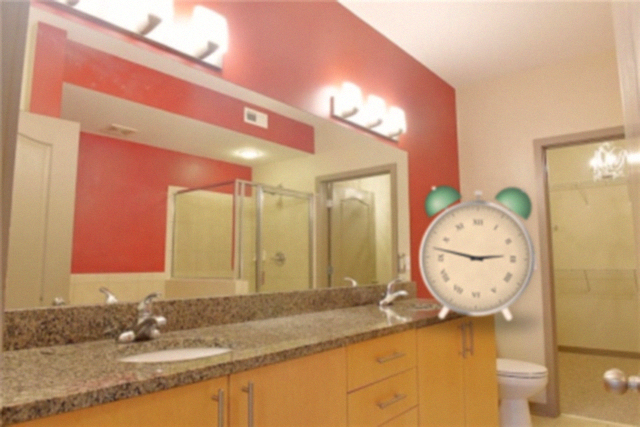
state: 2:47
